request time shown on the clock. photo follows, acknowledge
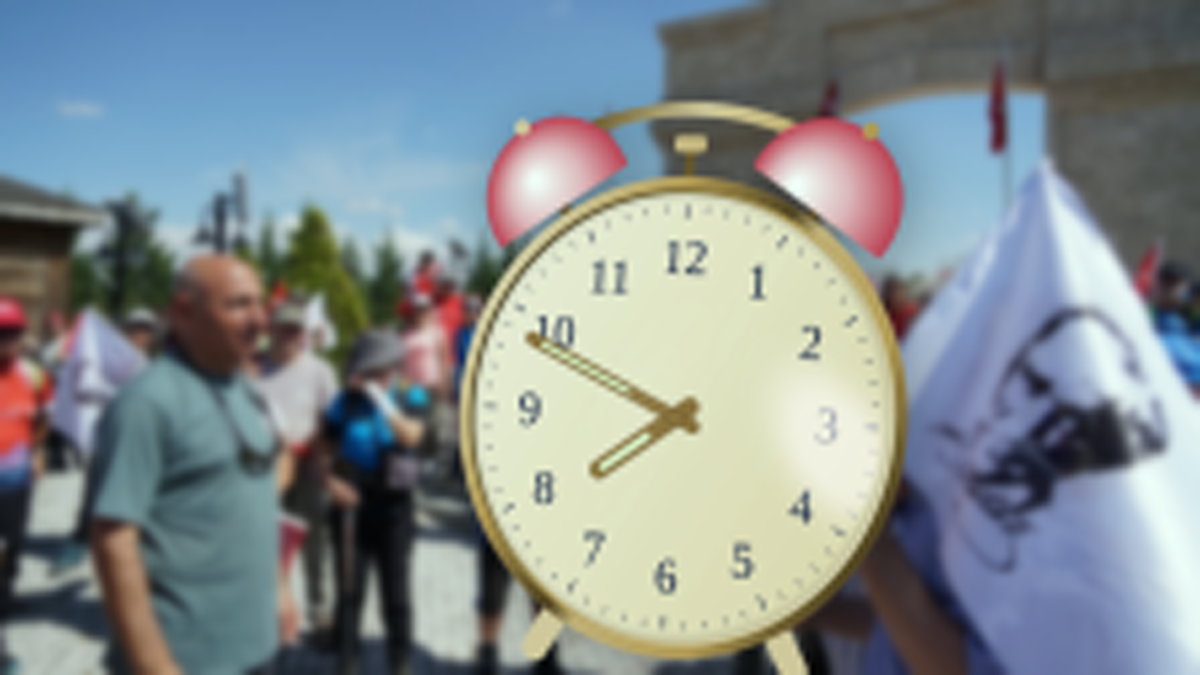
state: 7:49
